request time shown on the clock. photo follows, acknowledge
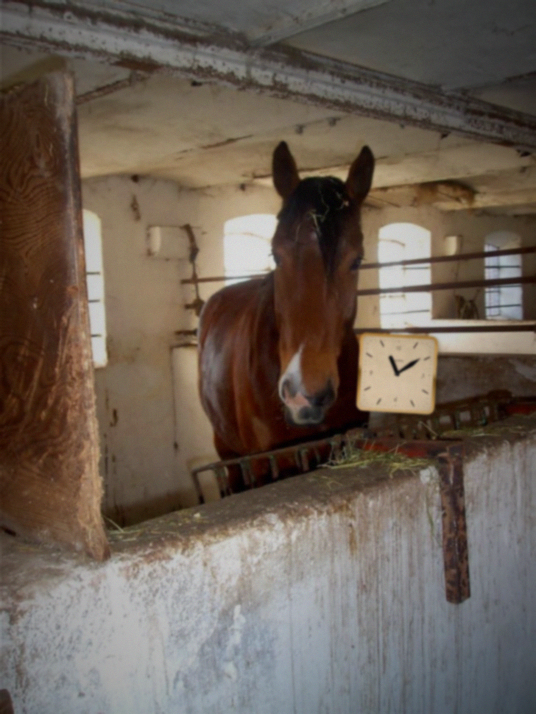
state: 11:09
